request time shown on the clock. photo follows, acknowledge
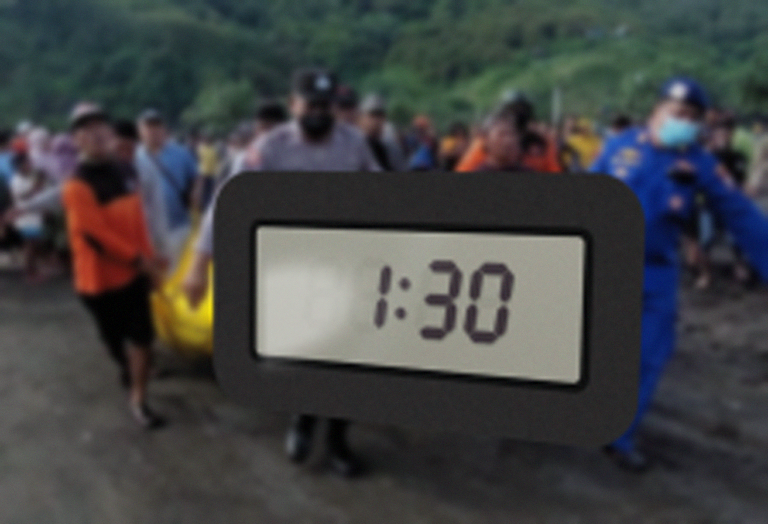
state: 1:30
